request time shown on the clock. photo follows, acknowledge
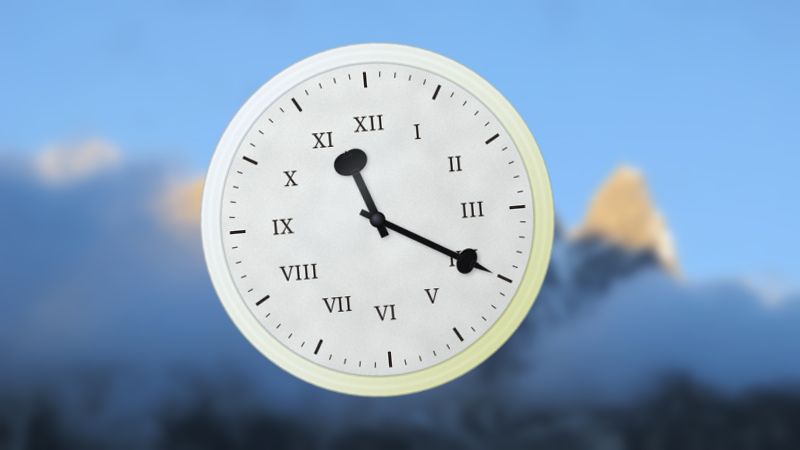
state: 11:20
